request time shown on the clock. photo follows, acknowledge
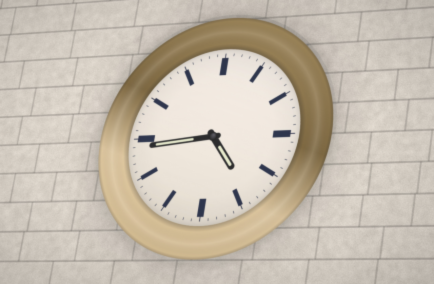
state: 4:44
